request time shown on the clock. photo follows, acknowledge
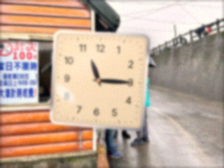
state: 11:15
